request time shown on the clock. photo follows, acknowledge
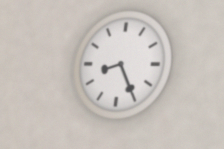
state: 8:25
